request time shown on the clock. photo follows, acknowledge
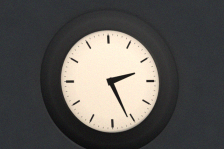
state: 2:26
